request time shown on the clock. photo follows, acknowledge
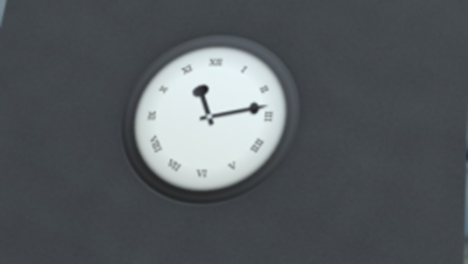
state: 11:13
